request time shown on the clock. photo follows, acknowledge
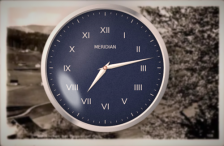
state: 7:13
